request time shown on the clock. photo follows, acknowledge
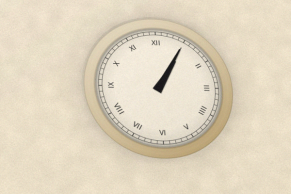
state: 1:05
